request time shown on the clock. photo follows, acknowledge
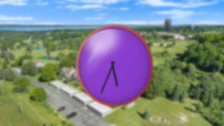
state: 5:34
